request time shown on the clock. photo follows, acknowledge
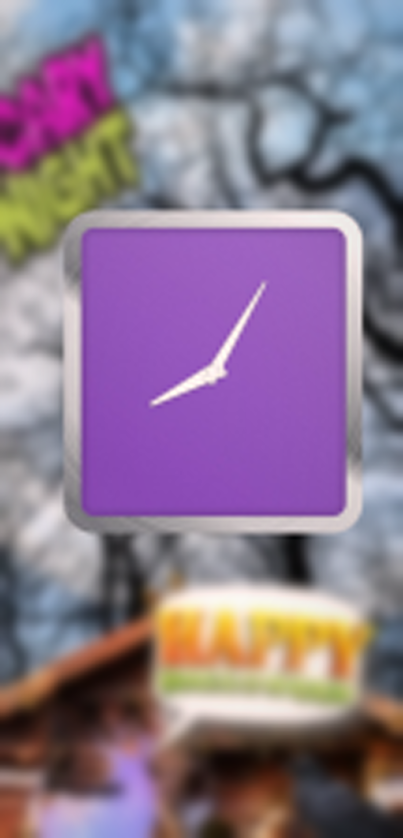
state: 8:05
